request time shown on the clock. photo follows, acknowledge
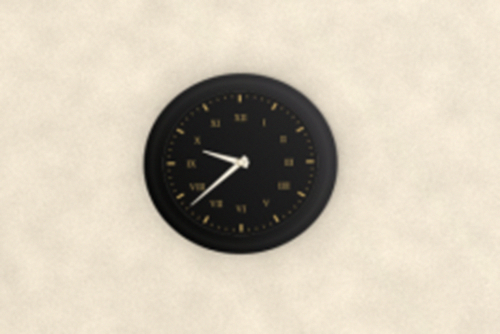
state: 9:38
